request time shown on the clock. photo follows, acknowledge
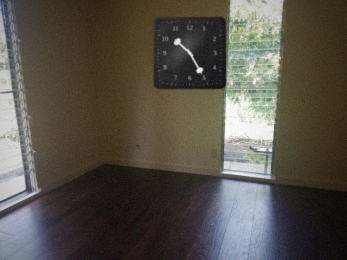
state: 10:25
